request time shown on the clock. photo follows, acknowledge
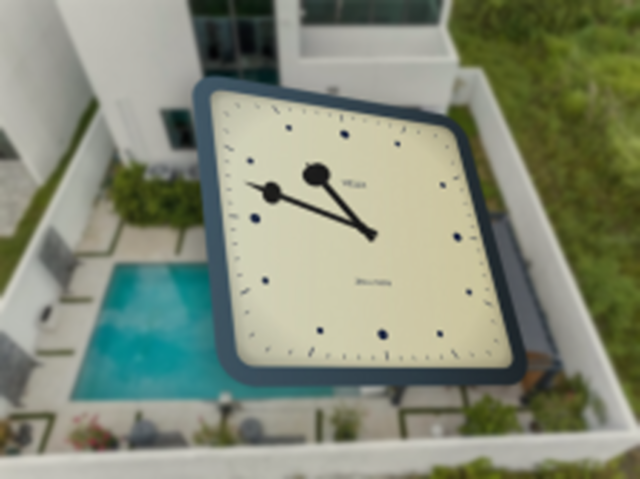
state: 10:48
